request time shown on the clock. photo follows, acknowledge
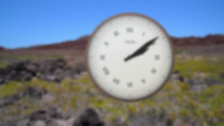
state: 2:09
